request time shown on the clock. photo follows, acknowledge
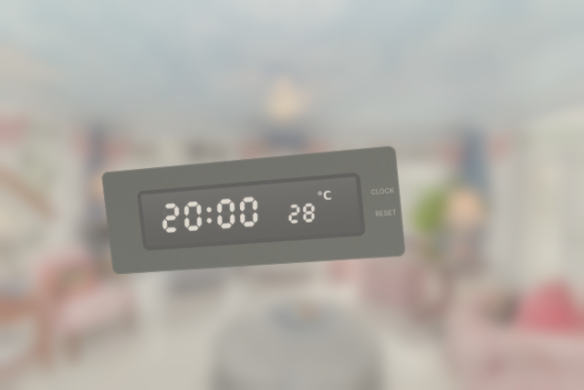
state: 20:00
